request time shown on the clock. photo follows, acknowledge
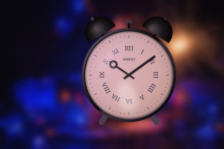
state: 10:09
